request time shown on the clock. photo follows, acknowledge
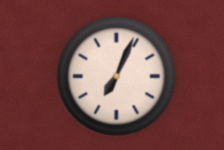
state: 7:04
